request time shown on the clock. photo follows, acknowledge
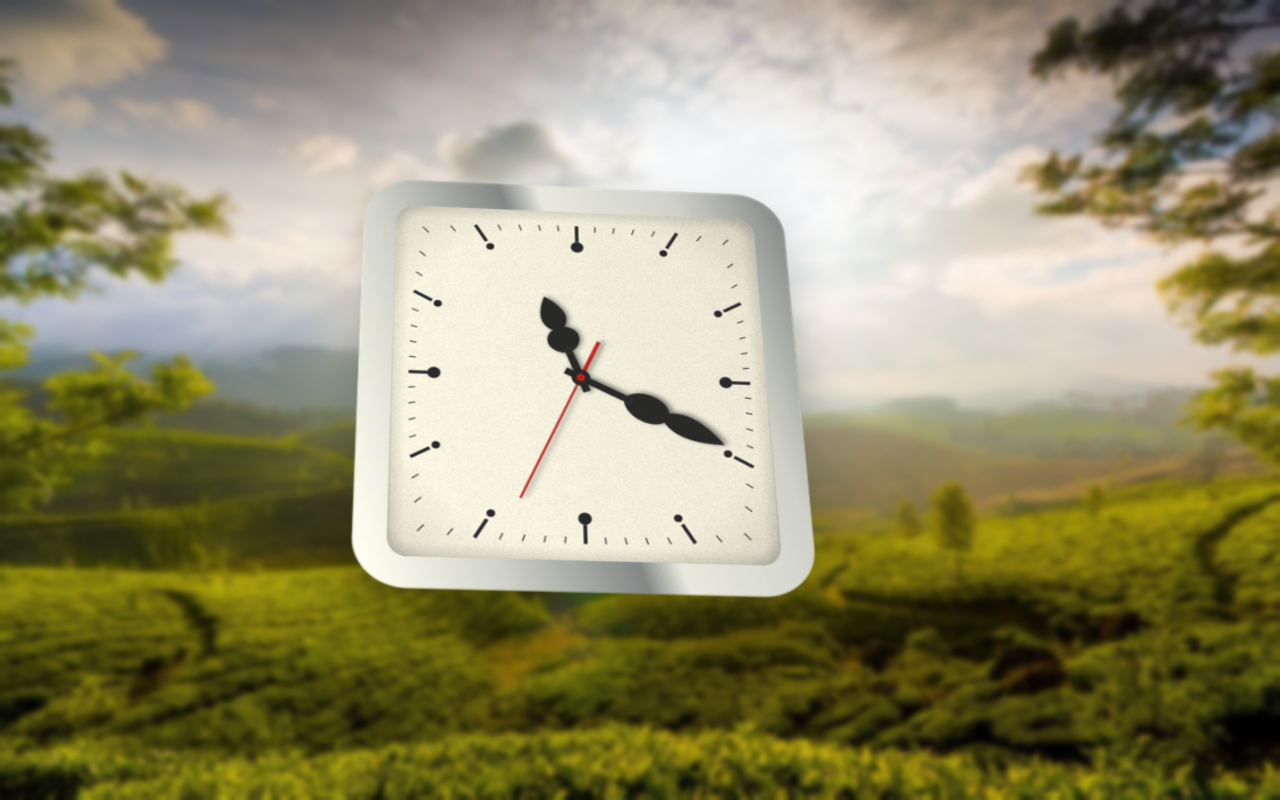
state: 11:19:34
